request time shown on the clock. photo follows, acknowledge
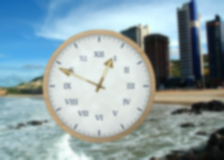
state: 12:49
